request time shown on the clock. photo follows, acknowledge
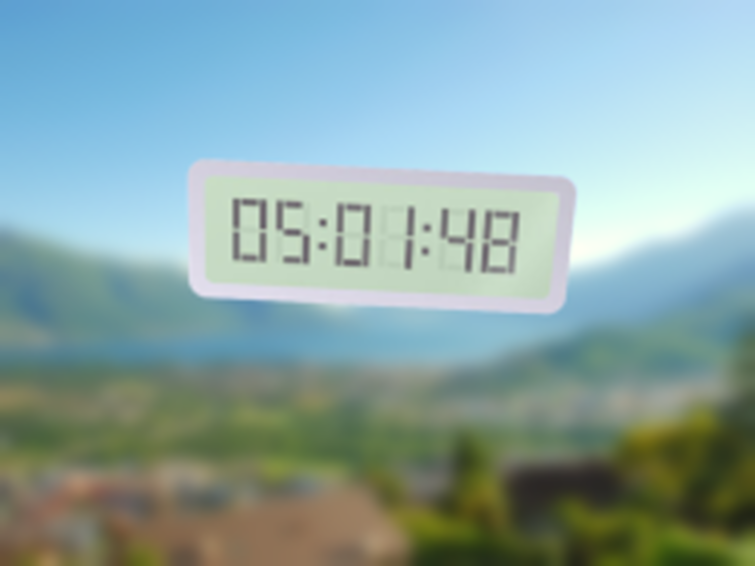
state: 5:01:48
